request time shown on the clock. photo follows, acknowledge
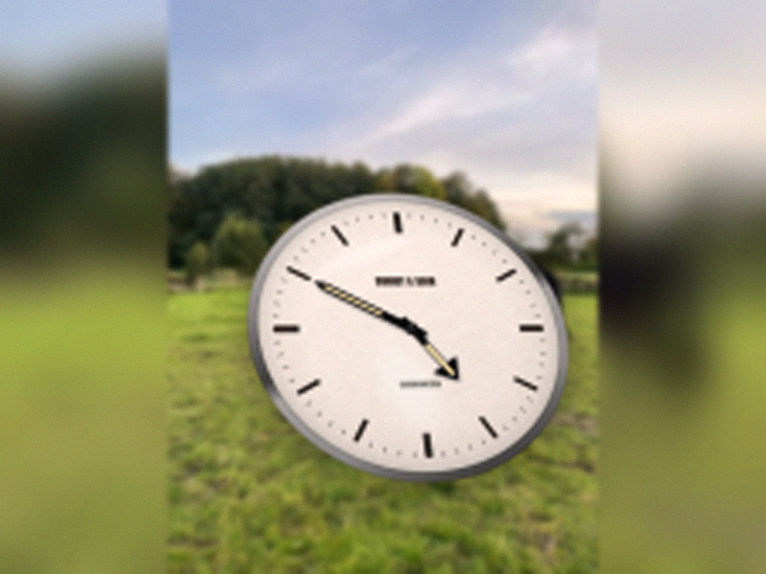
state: 4:50
